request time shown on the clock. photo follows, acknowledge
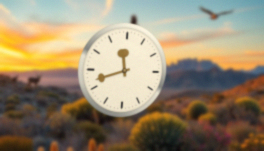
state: 11:42
